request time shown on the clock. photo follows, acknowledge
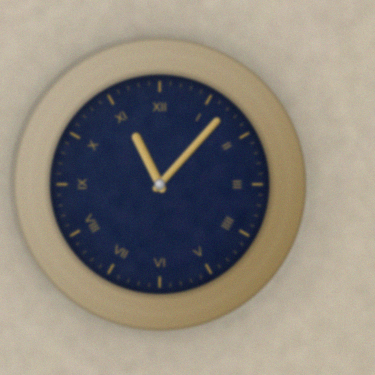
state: 11:07
